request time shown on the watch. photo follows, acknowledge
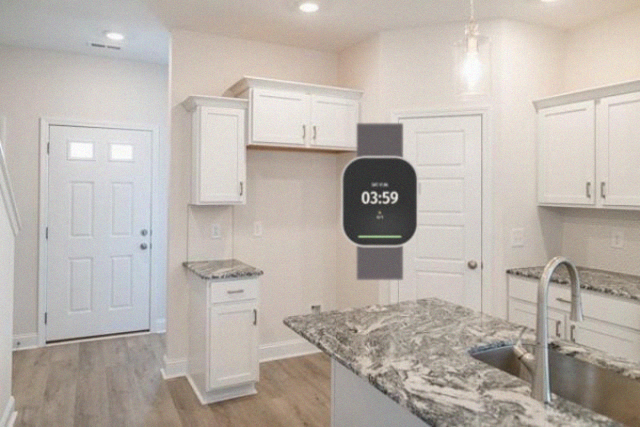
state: 3:59
